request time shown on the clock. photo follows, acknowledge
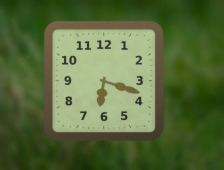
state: 6:18
